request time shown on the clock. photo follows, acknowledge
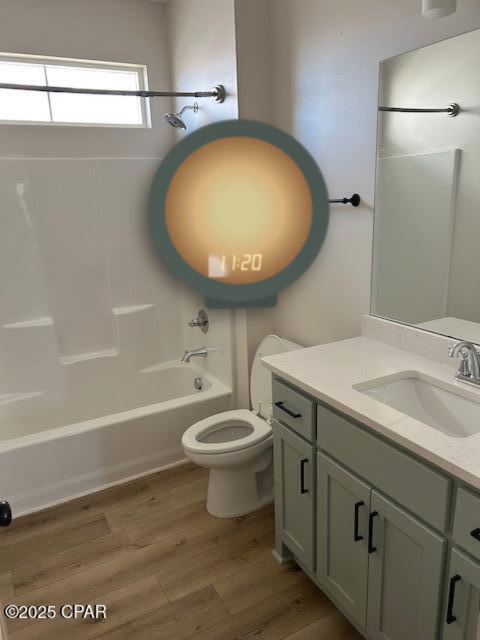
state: 11:20
